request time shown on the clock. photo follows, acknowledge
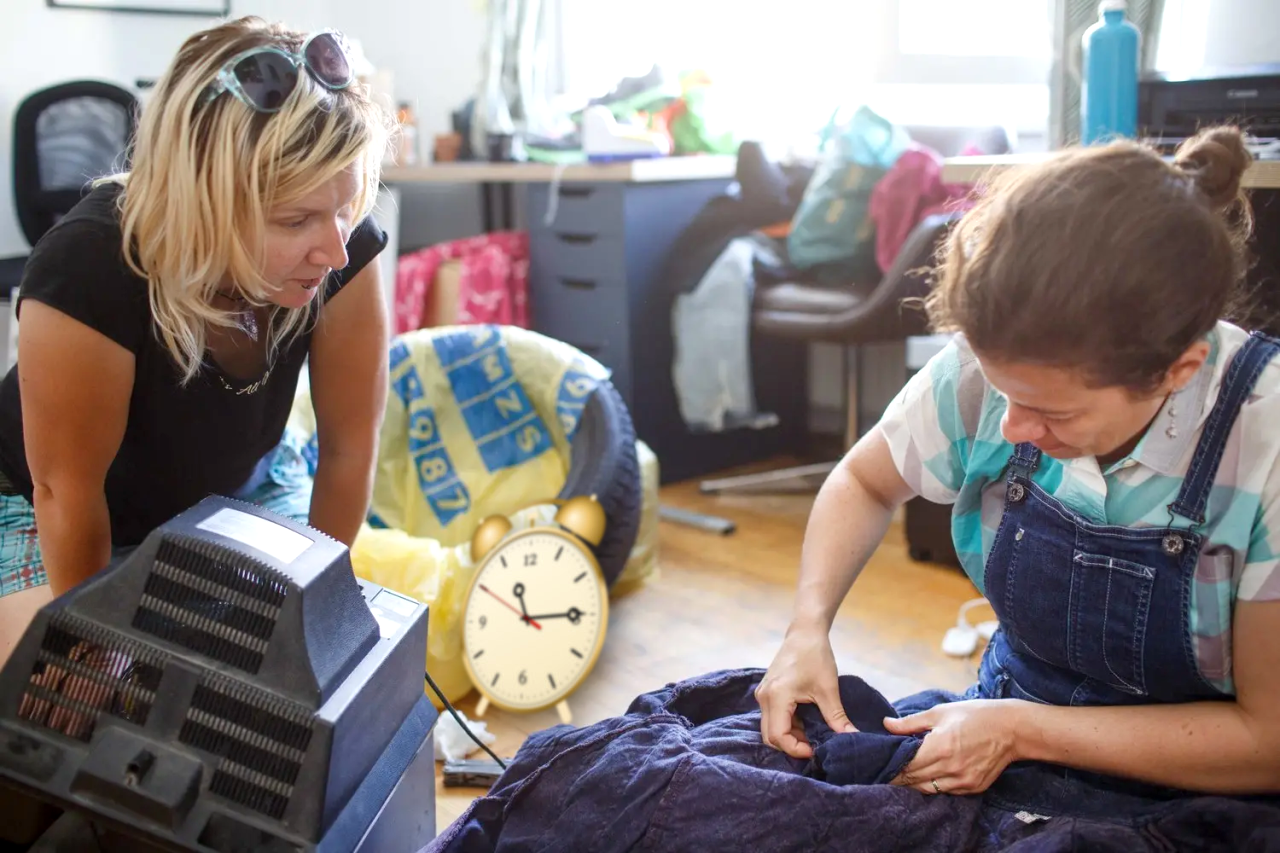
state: 11:14:50
